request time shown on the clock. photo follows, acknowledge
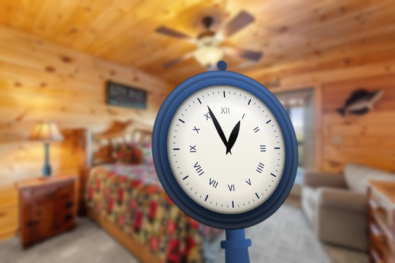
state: 12:56
